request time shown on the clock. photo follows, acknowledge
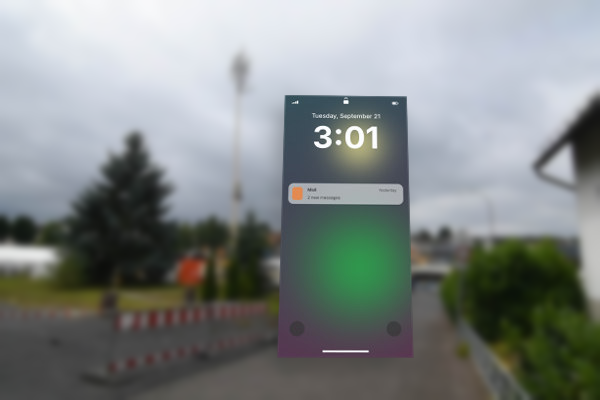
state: 3:01
